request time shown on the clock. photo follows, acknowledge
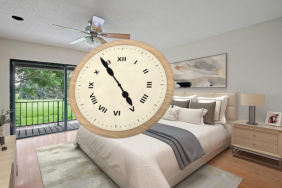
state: 4:54
